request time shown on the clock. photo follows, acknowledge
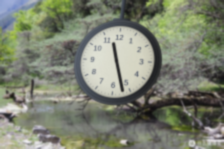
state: 11:27
